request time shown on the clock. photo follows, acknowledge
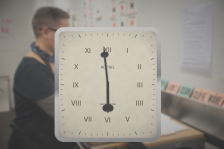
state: 5:59
